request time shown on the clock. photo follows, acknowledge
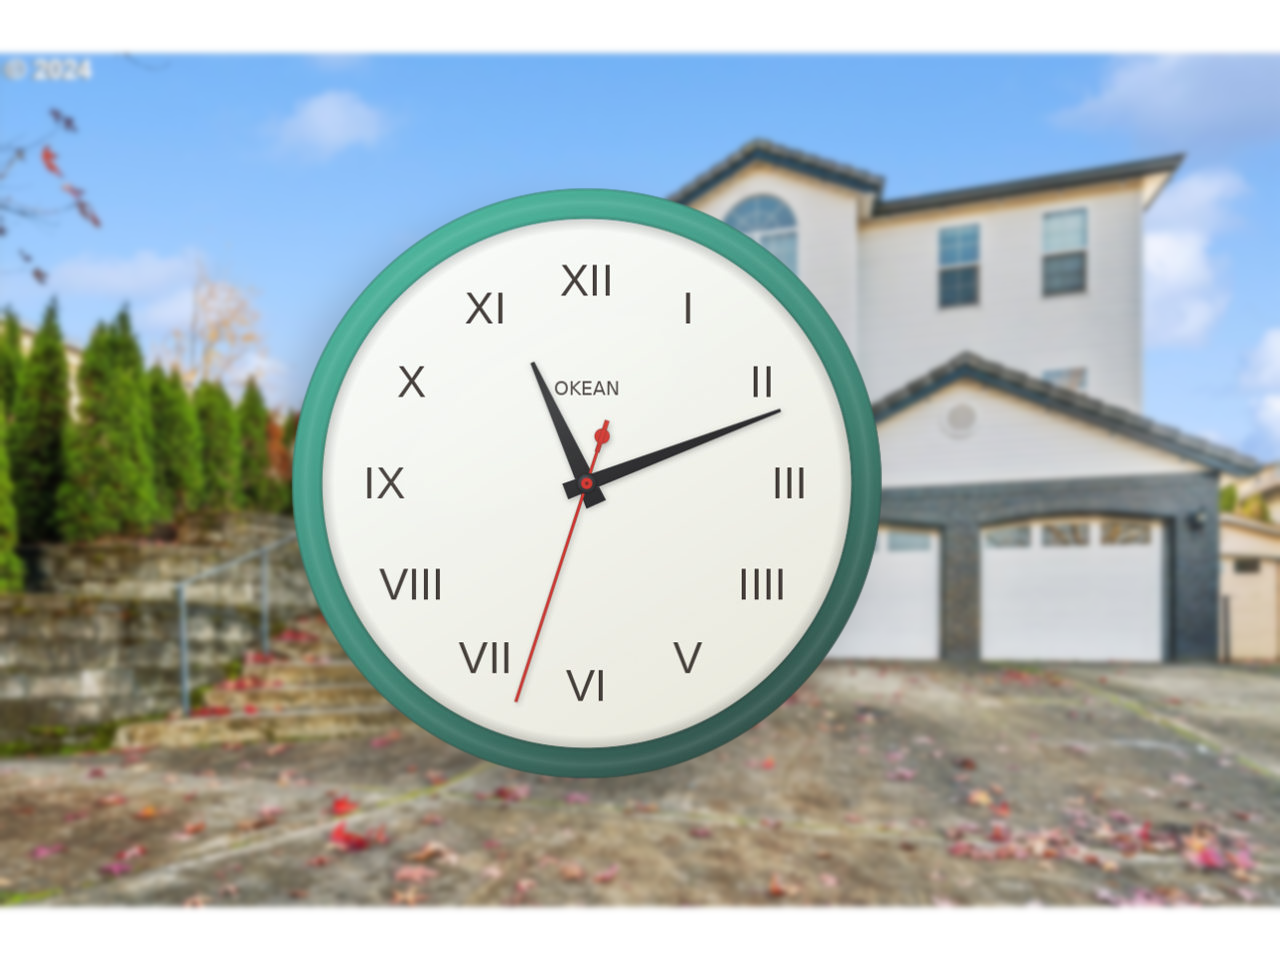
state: 11:11:33
